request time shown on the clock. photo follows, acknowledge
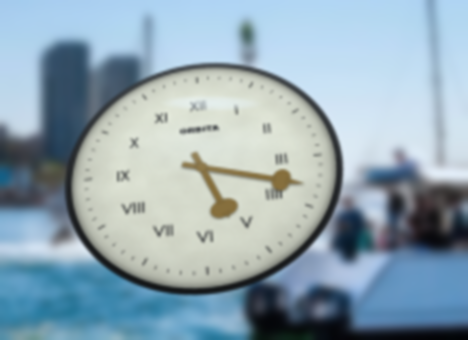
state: 5:18
